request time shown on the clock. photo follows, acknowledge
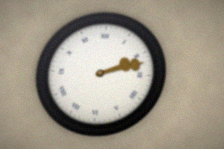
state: 2:12
